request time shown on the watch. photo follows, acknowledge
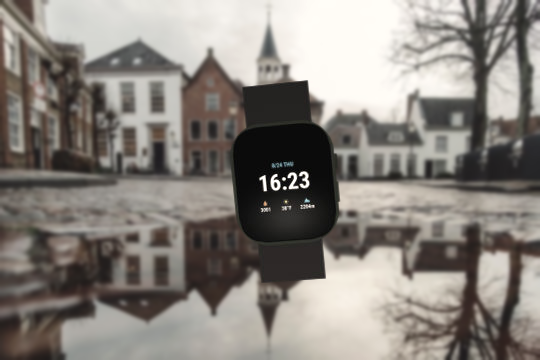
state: 16:23
